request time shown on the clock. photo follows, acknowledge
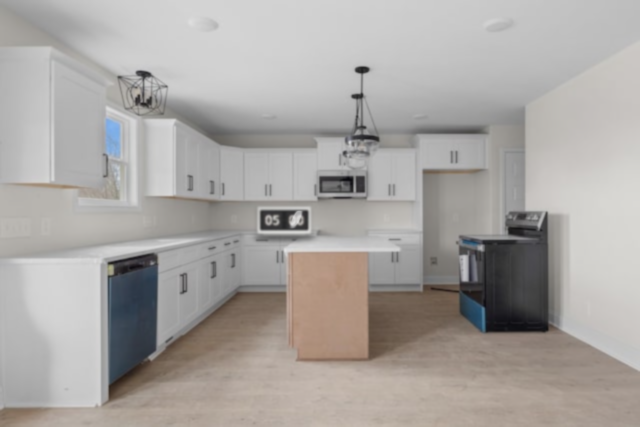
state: 5:00
